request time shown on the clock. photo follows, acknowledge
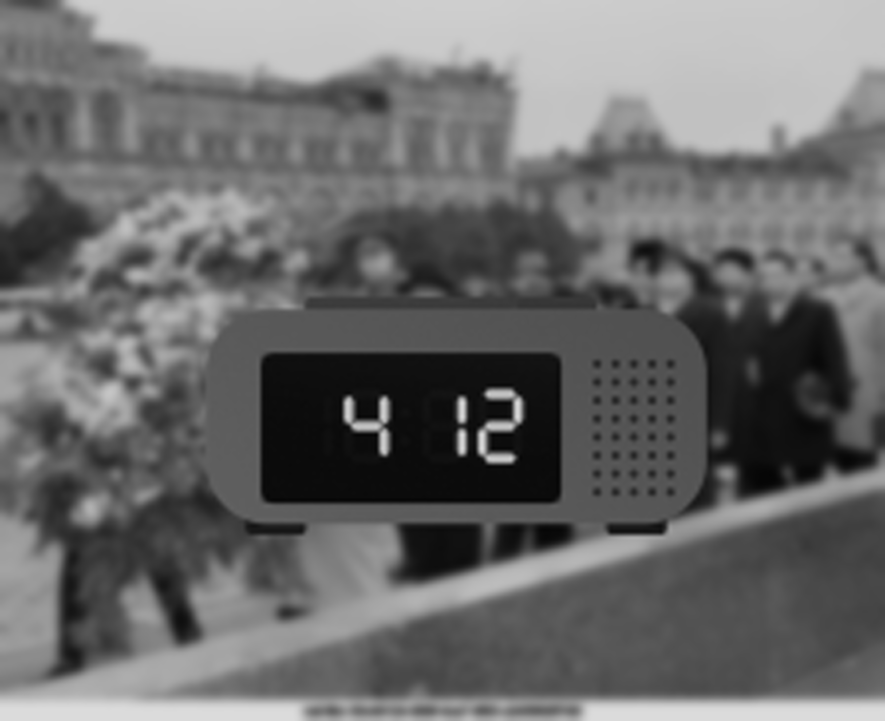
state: 4:12
